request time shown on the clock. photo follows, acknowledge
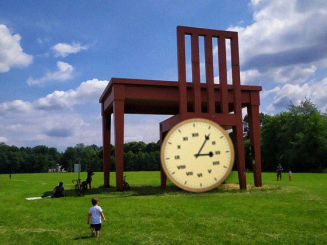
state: 3:06
